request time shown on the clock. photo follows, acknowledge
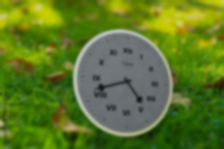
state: 4:42
